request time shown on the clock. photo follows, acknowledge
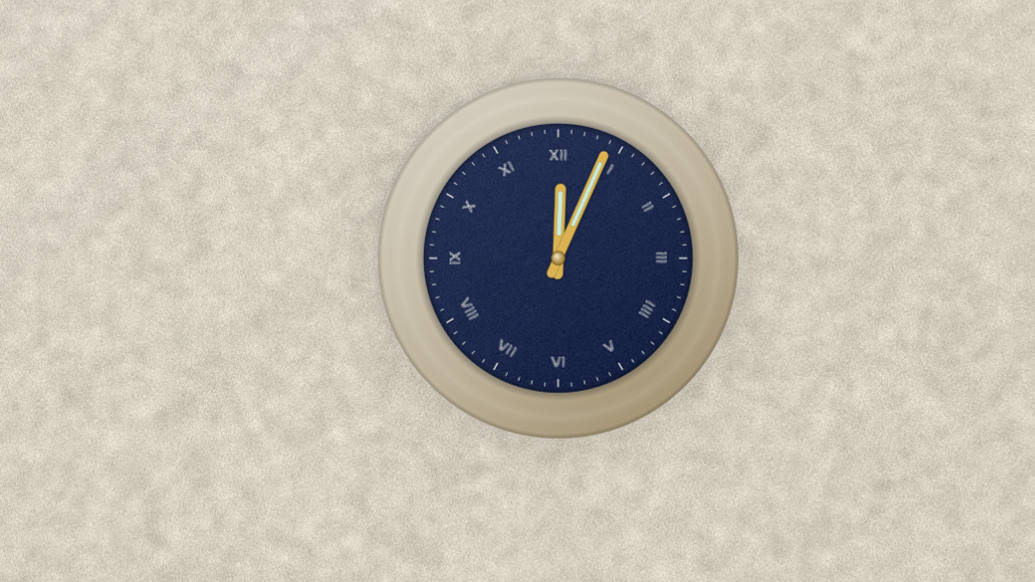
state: 12:04
